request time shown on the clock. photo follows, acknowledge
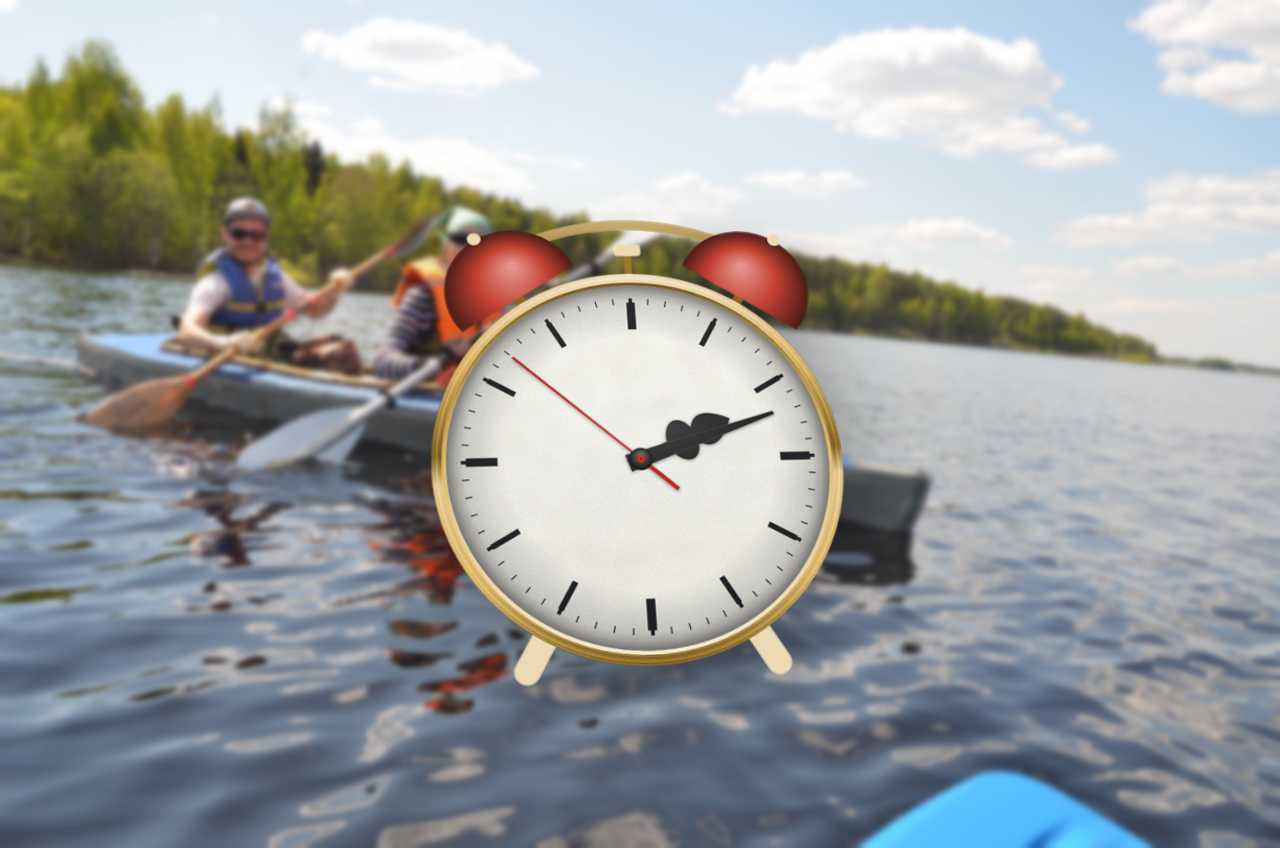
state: 2:11:52
